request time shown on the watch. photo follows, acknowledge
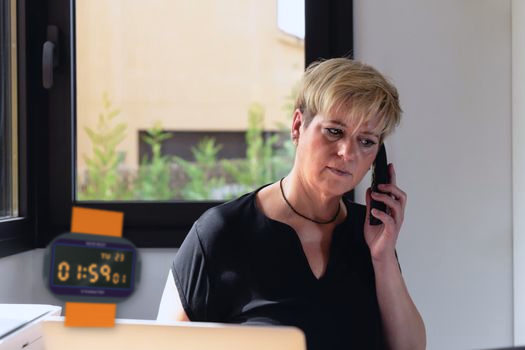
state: 1:59
